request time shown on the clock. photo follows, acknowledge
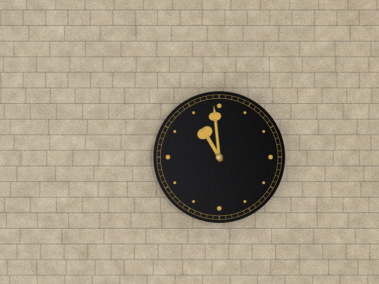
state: 10:59
